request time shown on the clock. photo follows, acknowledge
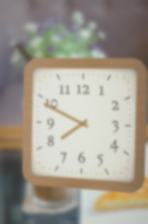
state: 7:49
